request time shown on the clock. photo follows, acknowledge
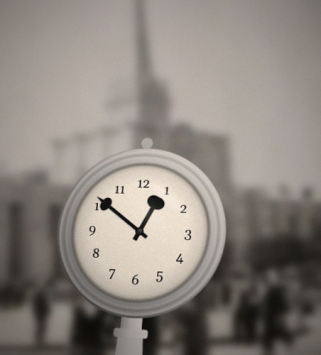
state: 12:51
